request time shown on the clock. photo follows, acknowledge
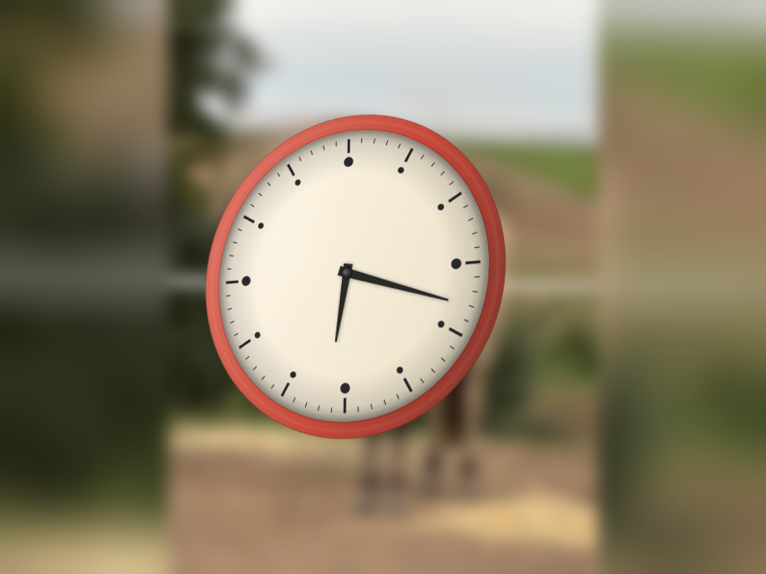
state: 6:18
